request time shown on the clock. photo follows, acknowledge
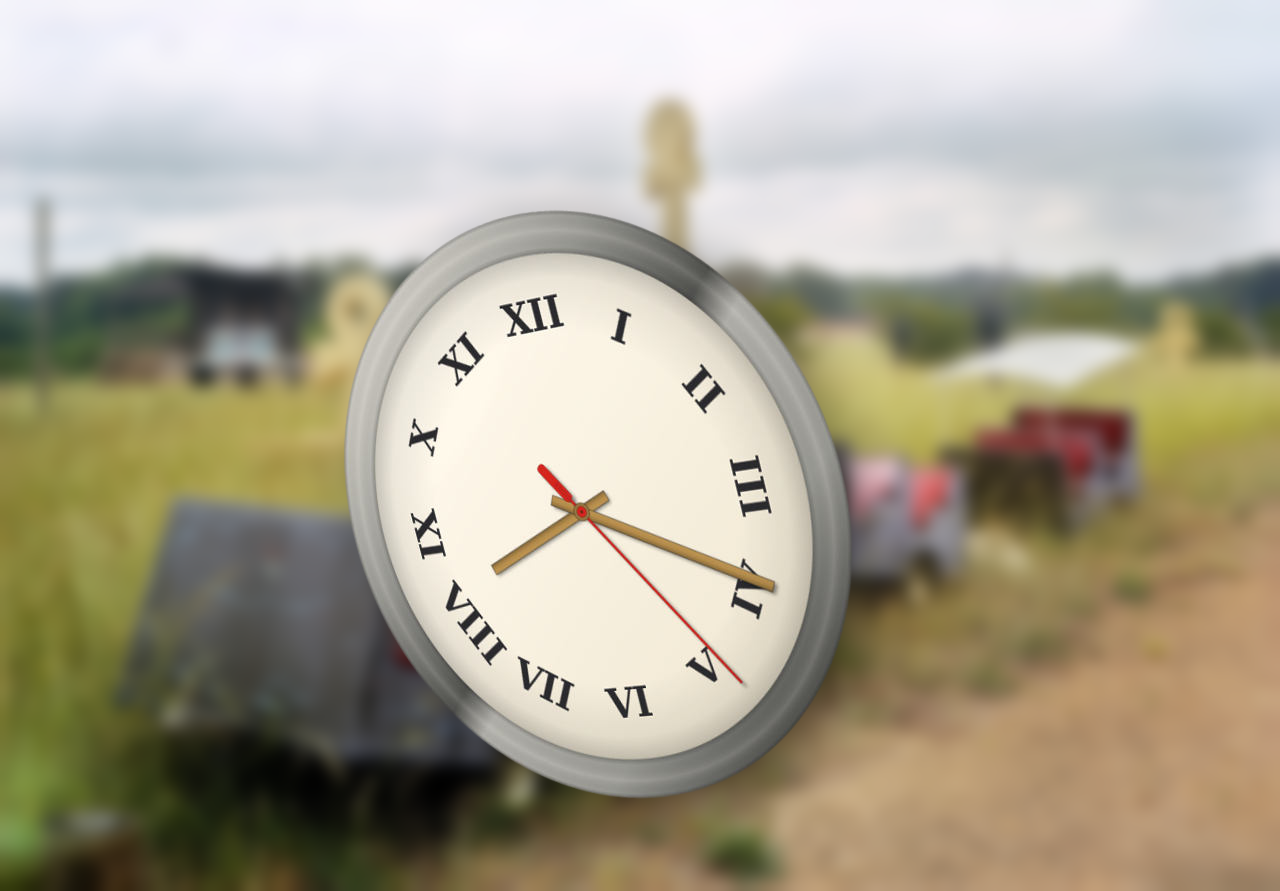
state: 8:19:24
